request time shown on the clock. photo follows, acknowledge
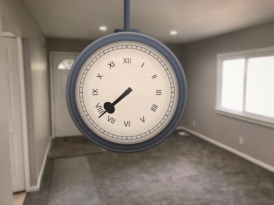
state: 7:38
